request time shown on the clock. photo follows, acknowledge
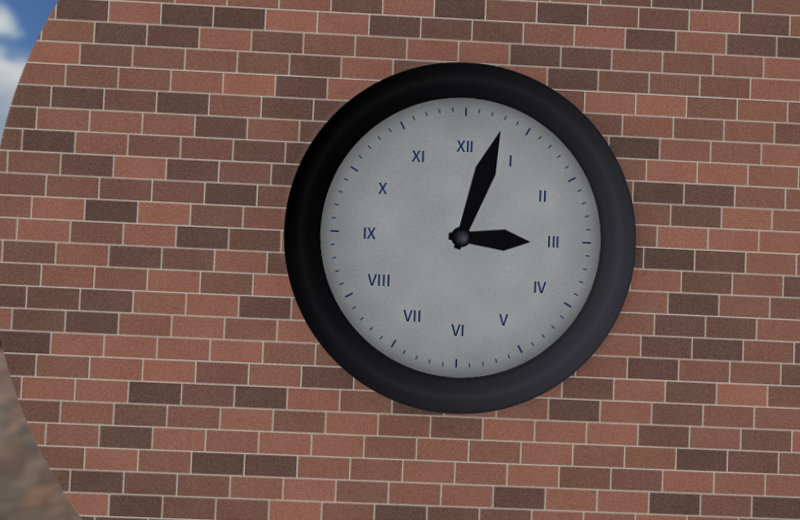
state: 3:03
